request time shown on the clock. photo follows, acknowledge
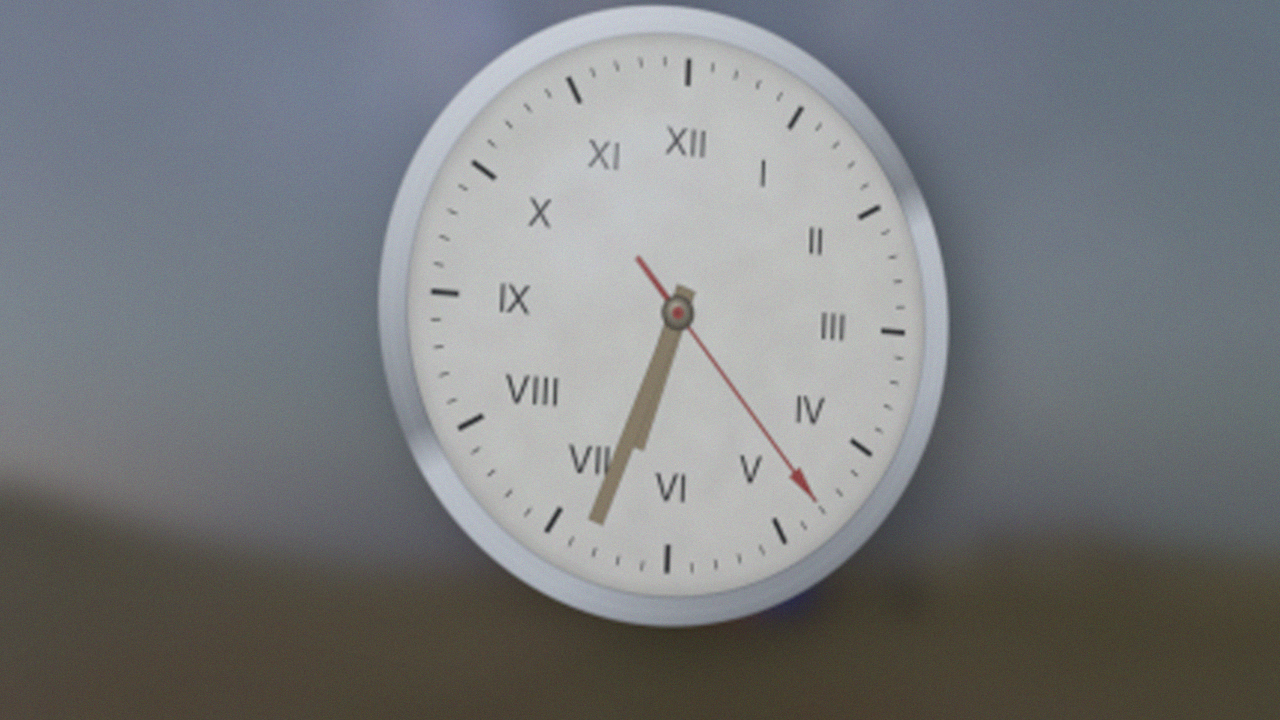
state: 6:33:23
